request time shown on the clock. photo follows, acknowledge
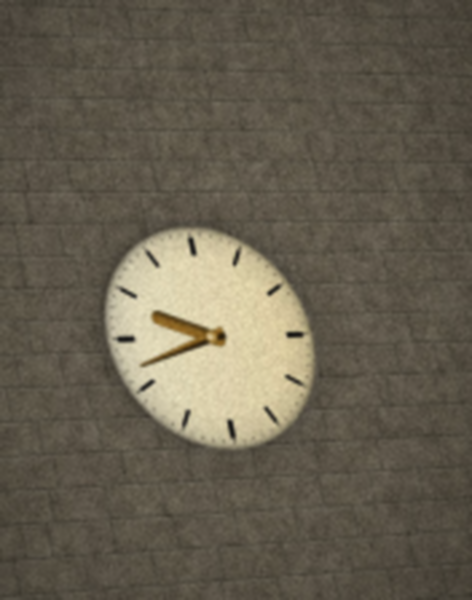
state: 9:42
